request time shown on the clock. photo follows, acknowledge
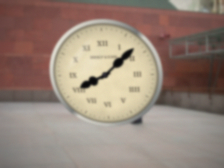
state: 8:08
